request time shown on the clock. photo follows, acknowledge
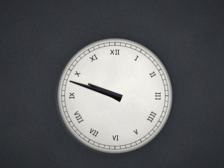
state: 9:48
